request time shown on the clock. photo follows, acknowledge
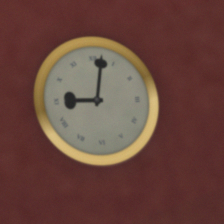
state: 9:02
